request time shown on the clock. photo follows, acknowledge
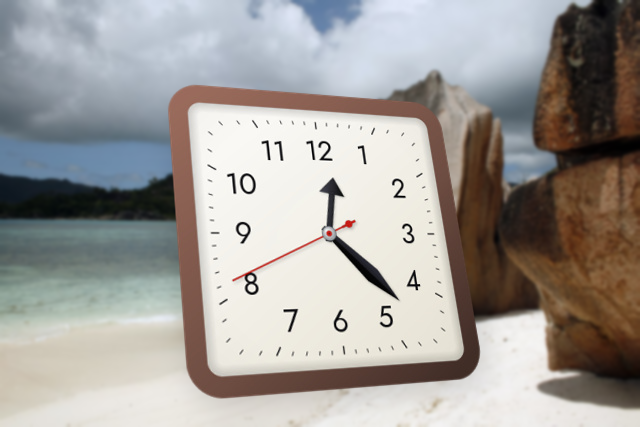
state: 12:22:41
